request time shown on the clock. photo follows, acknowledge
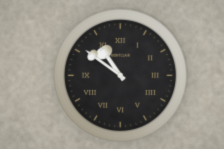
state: 10:51
